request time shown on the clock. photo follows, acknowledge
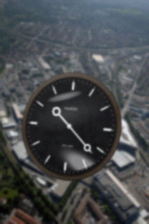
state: 10:22
